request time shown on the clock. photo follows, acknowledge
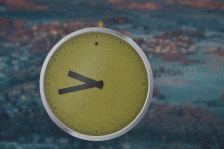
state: 9:43
